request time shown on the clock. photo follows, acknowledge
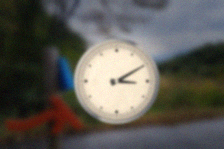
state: 3:10
